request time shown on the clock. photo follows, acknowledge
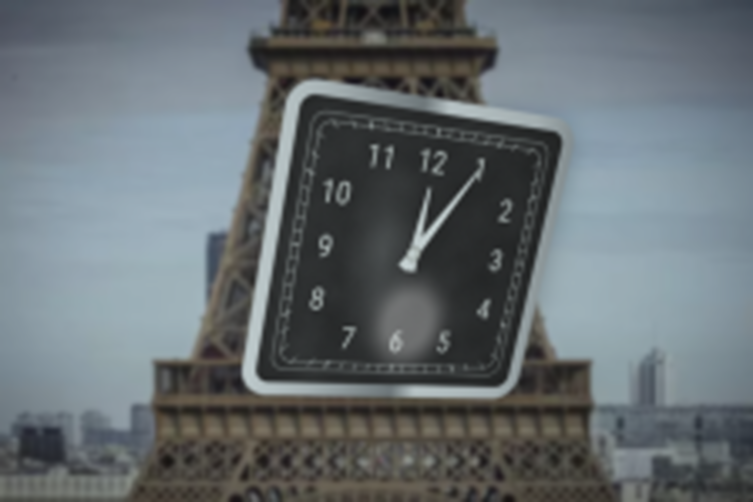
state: 12:05
